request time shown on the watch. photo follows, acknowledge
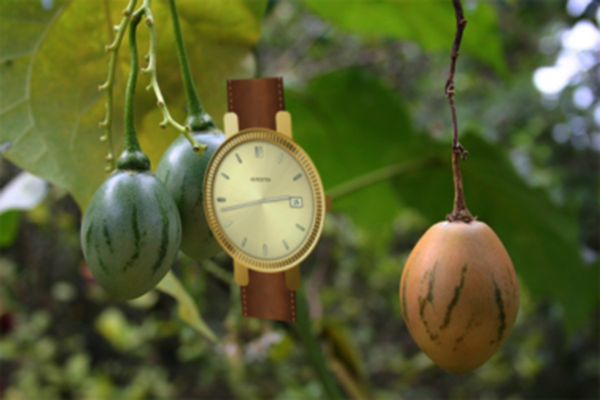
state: 2:43
